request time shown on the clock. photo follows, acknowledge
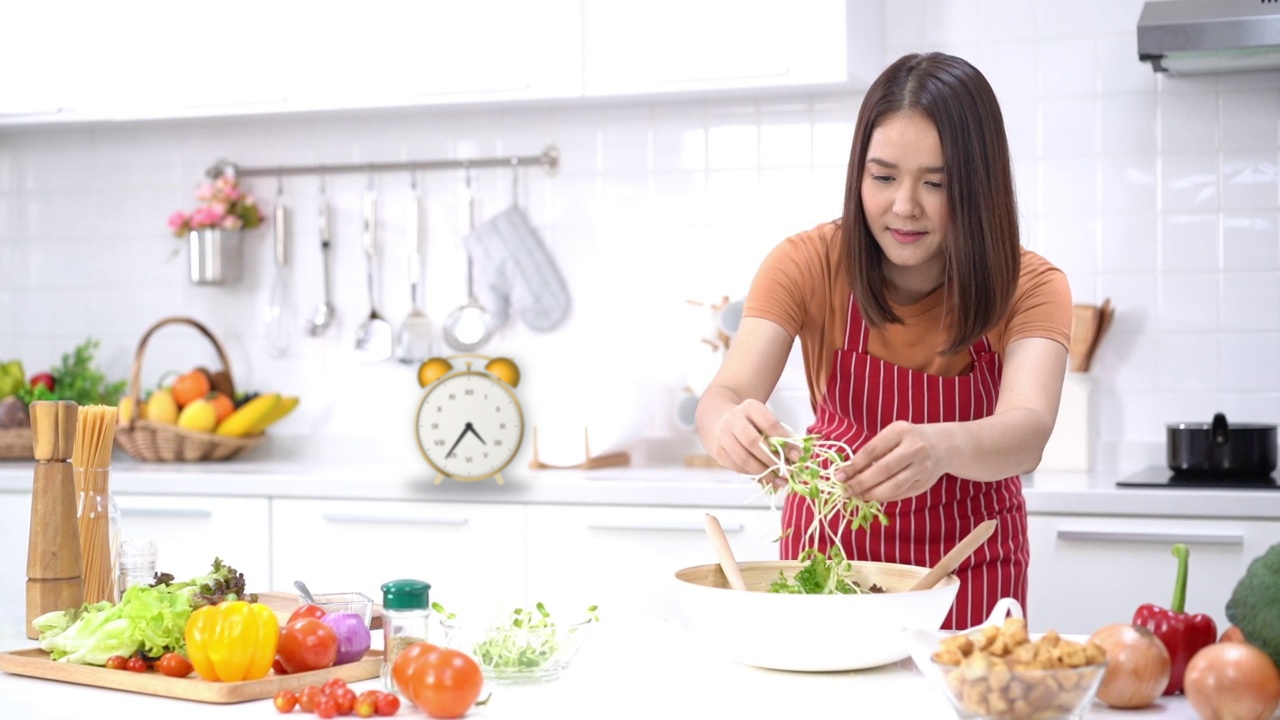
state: 4:36
